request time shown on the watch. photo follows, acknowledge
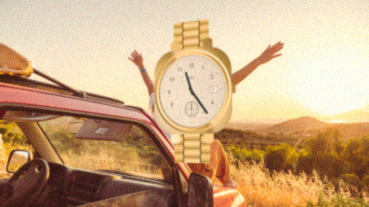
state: 11:24
